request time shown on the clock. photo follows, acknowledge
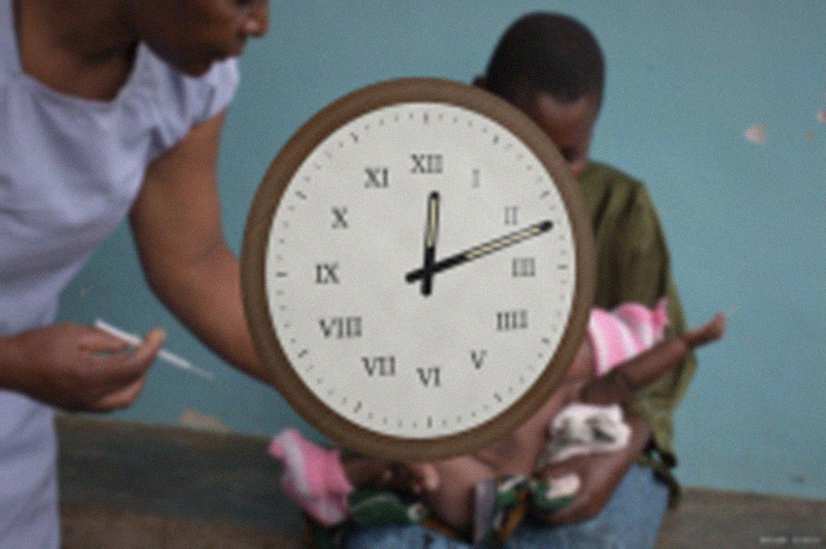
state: 12:12
